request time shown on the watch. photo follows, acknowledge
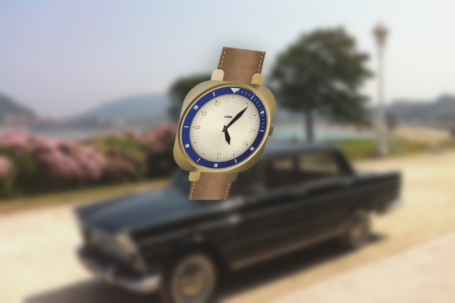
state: 5:06
